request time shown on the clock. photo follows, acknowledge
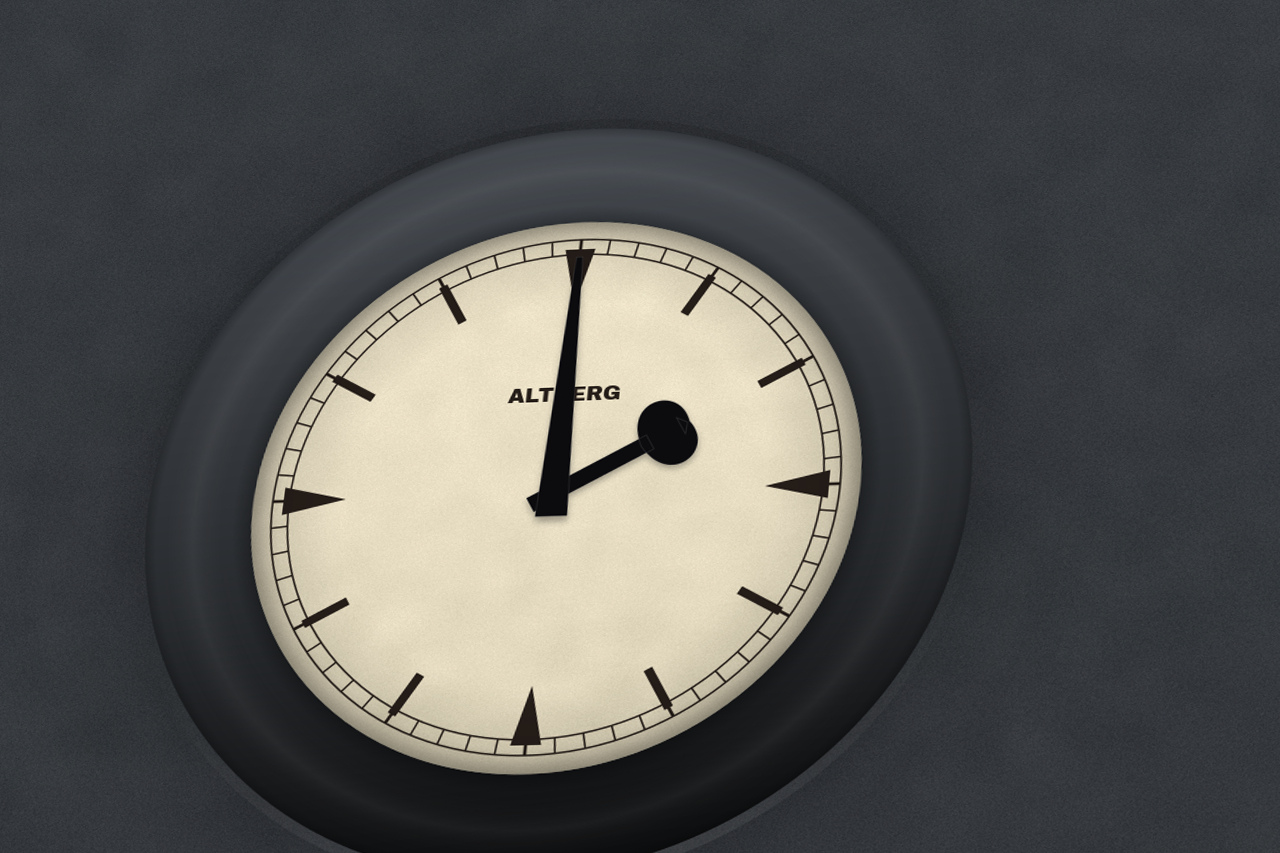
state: 2:00
